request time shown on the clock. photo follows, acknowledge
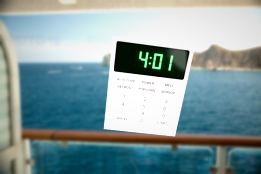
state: 4:01
